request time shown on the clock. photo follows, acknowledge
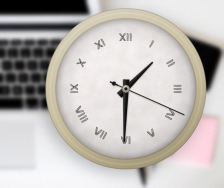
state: 1:30:19
